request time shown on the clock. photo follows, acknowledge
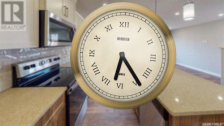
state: 6:24
